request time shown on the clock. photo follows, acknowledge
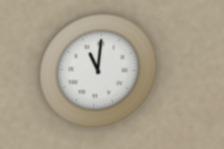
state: 11:00
